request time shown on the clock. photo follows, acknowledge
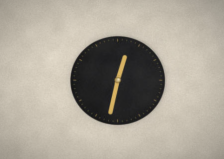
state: 12:32
